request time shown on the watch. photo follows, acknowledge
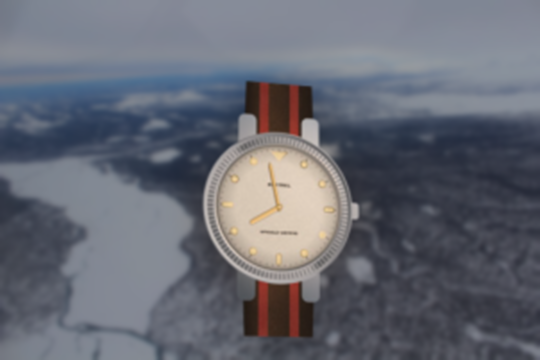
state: 7:58
